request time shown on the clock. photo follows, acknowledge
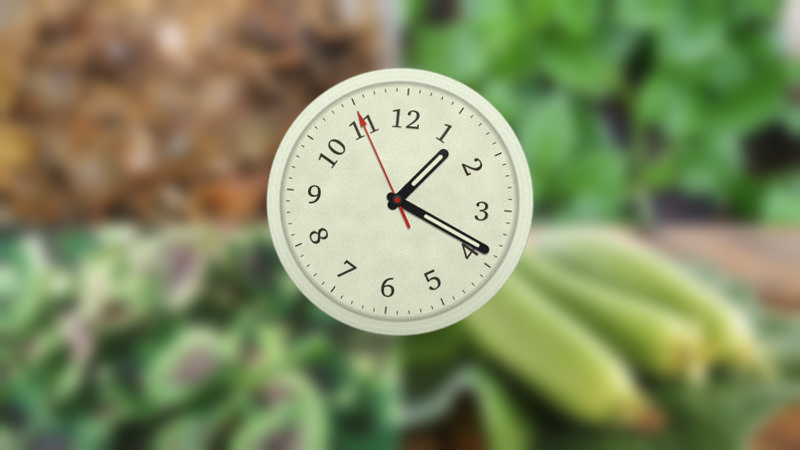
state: 1:18:55
